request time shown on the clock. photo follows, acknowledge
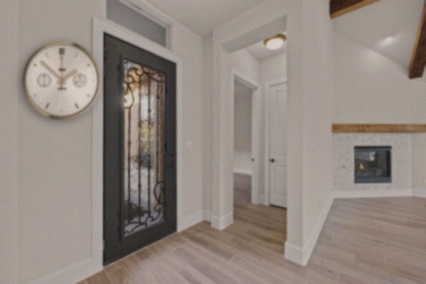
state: 1:52
